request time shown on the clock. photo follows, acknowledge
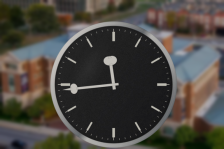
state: 11:44
